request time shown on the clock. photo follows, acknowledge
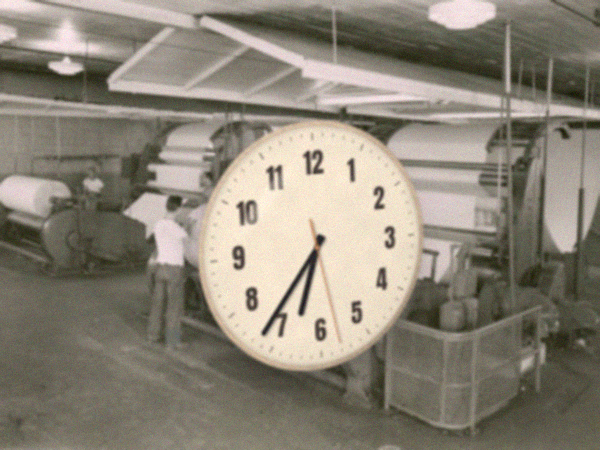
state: 6:36:28
